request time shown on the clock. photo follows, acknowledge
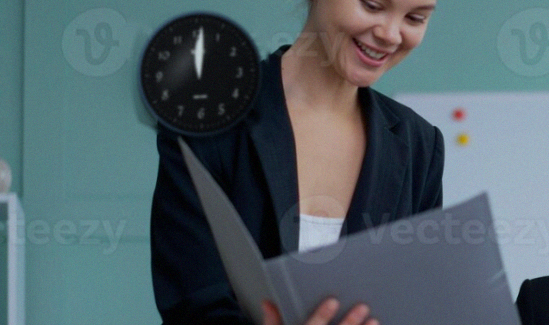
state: 12:01
